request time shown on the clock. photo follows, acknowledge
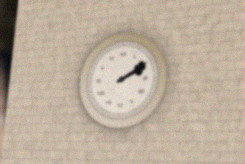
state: 2:10
